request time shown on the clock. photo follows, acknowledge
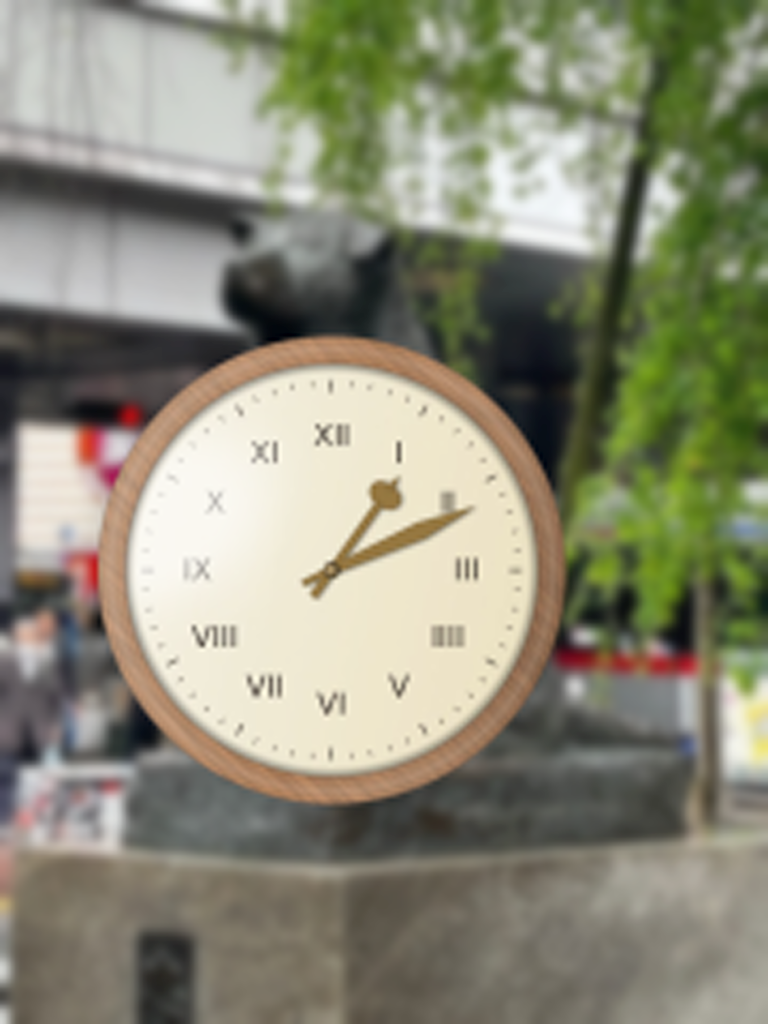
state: 1:11
